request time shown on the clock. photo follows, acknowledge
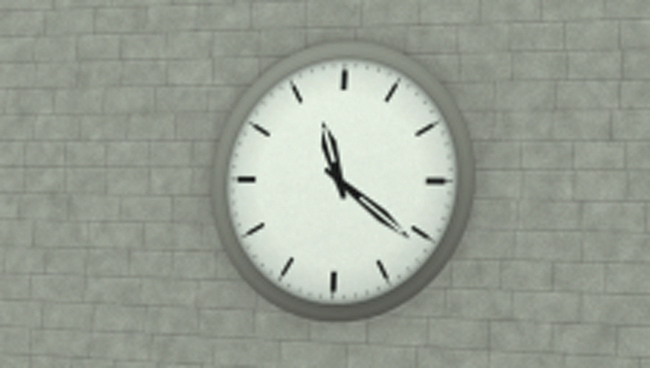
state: 11:21
